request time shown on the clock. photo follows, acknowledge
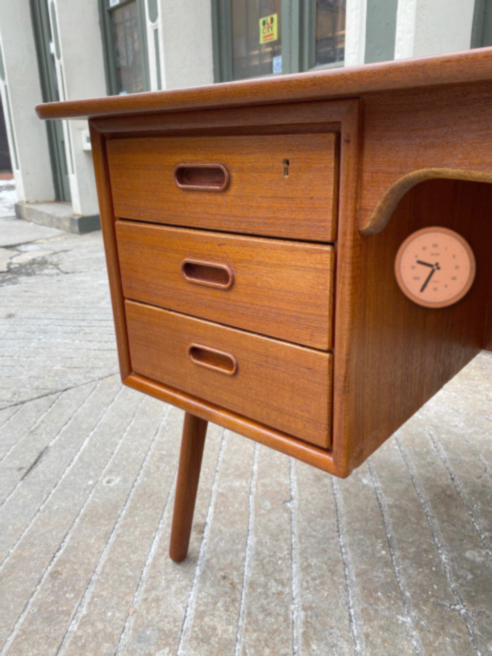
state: 9:35
